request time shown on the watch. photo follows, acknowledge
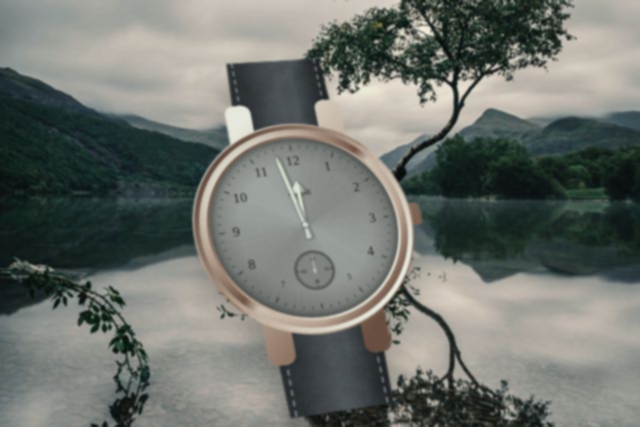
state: 11:58
